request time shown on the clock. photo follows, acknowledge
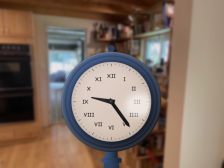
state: 9:24
